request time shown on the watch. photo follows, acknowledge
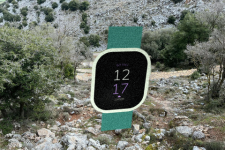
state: 12:17
